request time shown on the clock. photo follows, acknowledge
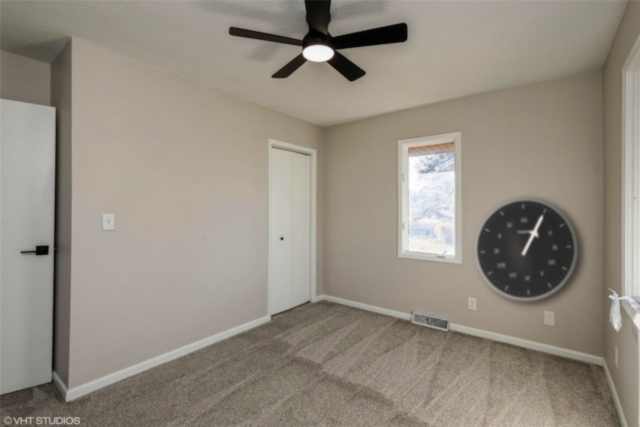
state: 1:05
